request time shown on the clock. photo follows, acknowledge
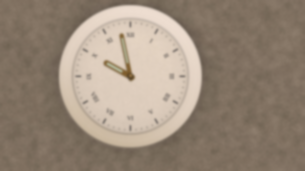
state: 9:58
